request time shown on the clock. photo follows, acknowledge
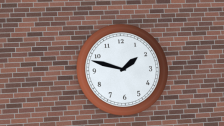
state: 1:48
